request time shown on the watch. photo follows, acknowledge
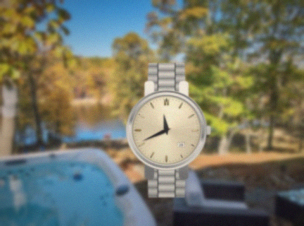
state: 11:41
